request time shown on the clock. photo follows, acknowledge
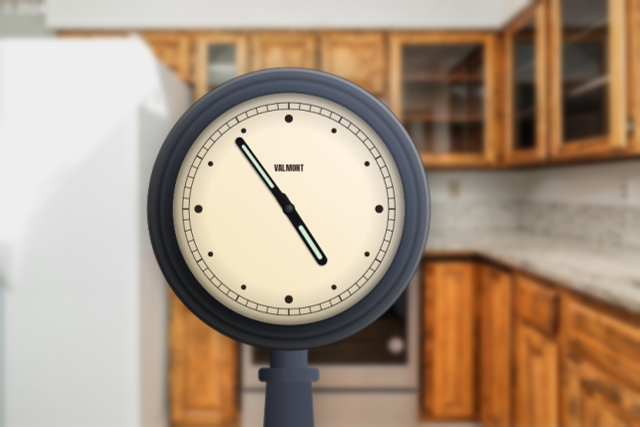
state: 4:54
